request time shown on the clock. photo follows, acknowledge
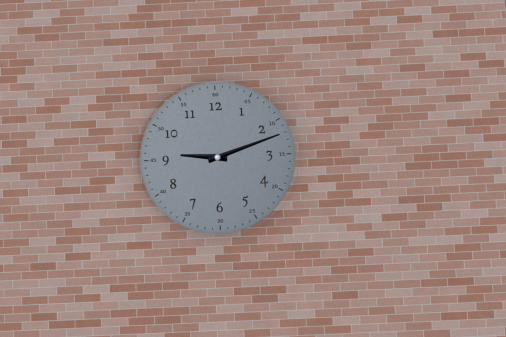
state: 9:12
